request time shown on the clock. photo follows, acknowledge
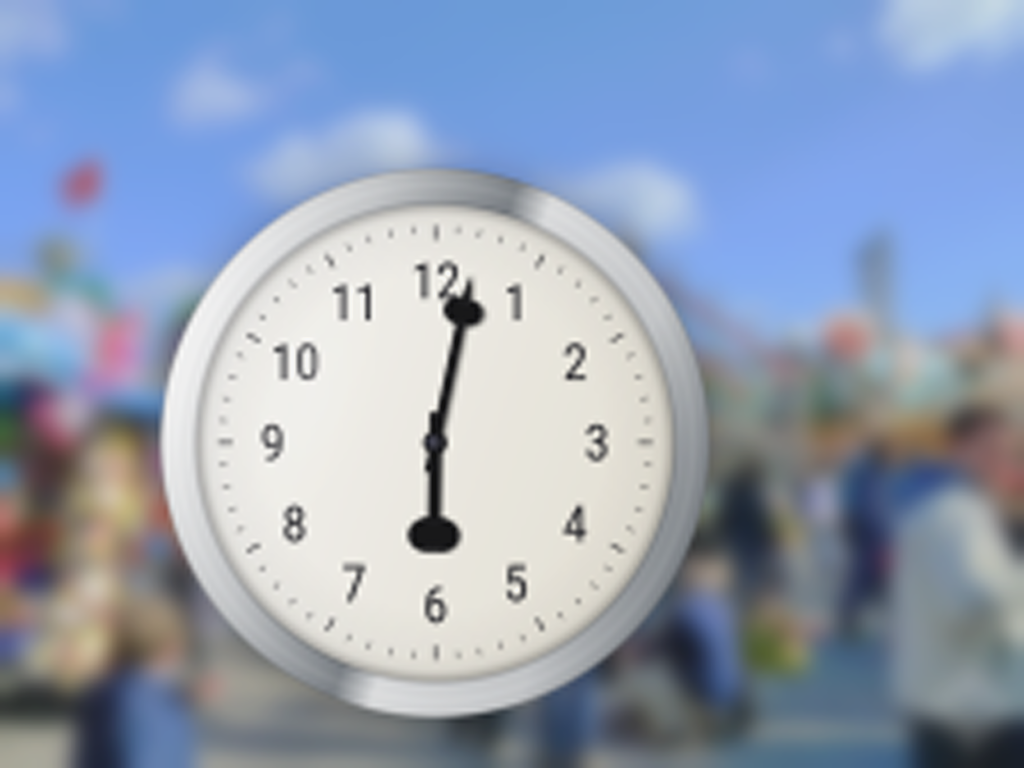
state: 6:02
